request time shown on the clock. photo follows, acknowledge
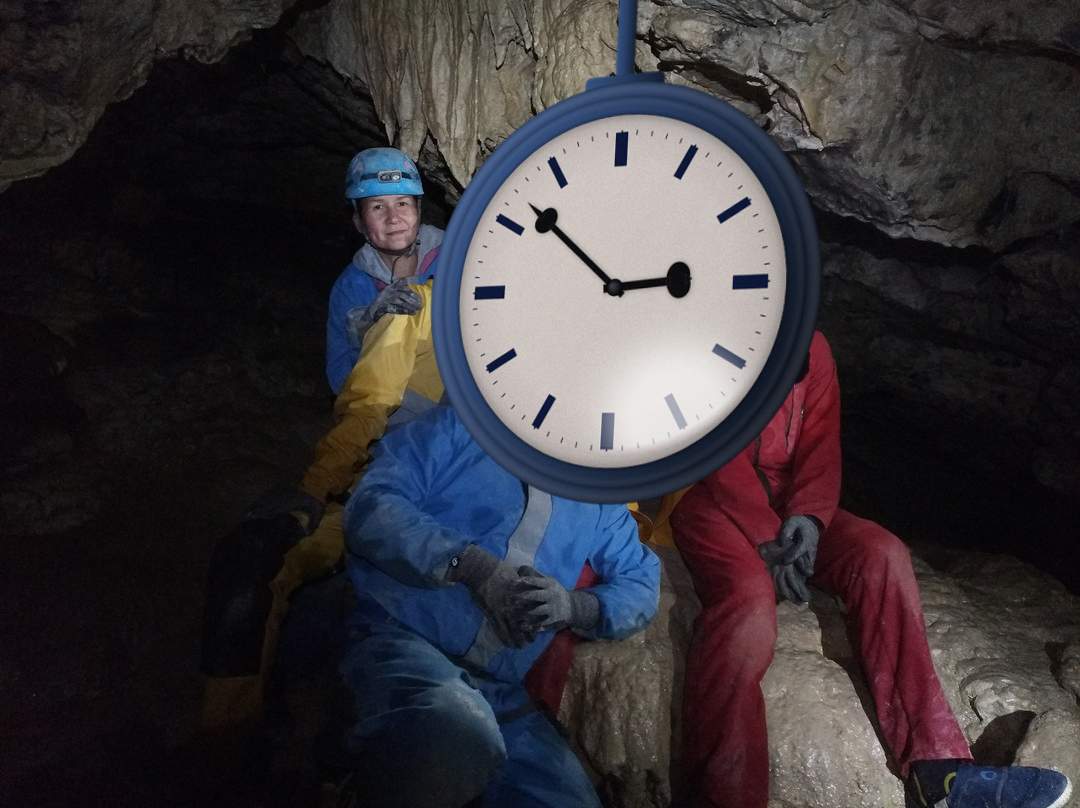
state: 2:52
